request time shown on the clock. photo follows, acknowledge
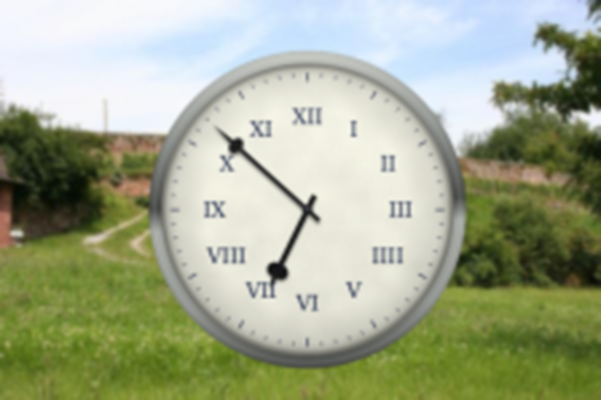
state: 6:52
